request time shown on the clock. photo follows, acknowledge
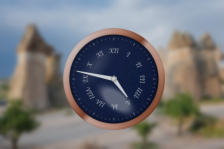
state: 4:47
